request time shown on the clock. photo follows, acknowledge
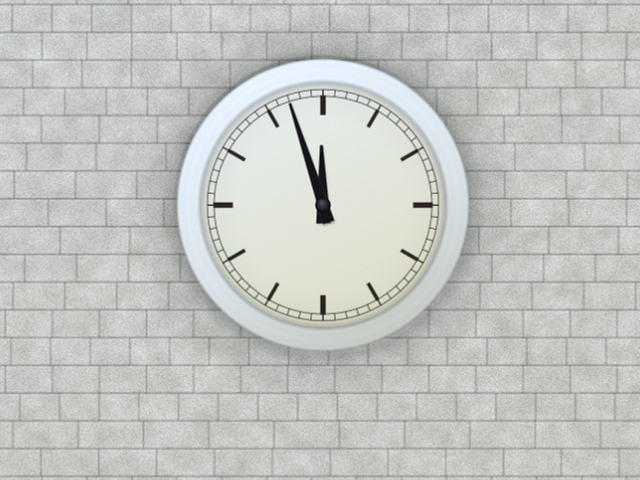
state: 11:57
